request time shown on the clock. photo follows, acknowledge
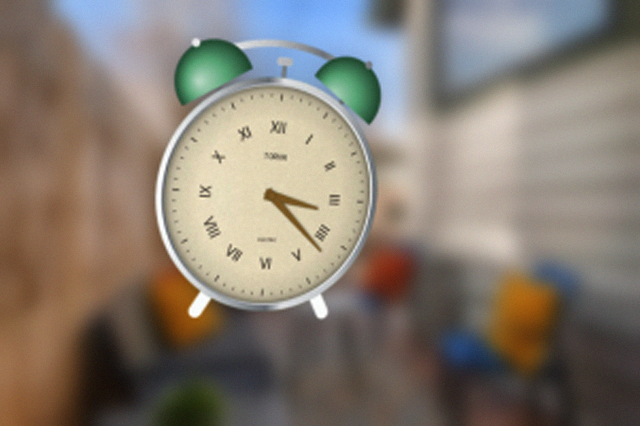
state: 3:22
